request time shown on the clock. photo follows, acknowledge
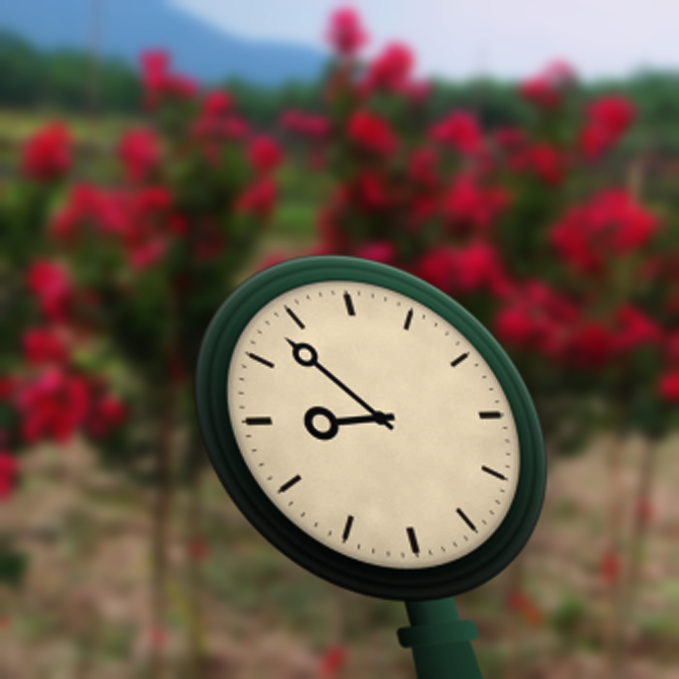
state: 8:53
